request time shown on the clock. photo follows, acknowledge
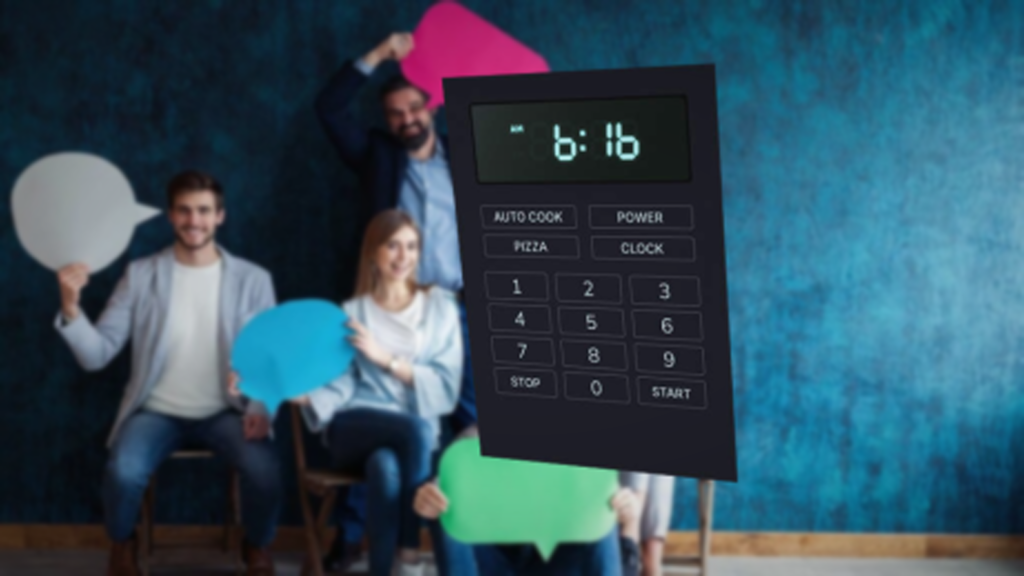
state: 6:16
